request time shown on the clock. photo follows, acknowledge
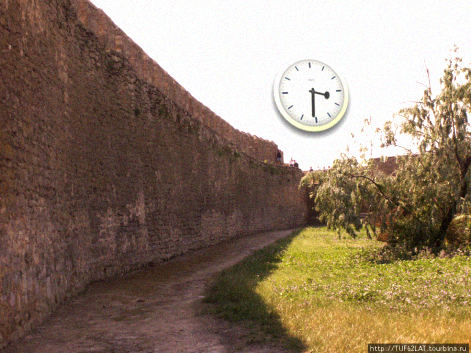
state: 3:31
